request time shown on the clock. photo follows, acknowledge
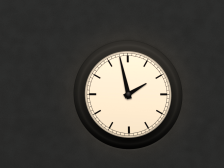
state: 1:58
